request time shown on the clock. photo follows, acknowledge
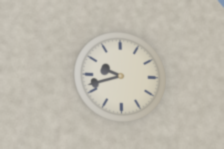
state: 9:42
